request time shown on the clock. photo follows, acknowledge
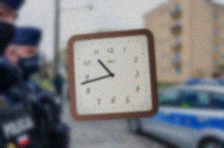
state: 10:43
